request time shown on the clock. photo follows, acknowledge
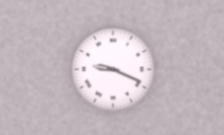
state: 9:19
